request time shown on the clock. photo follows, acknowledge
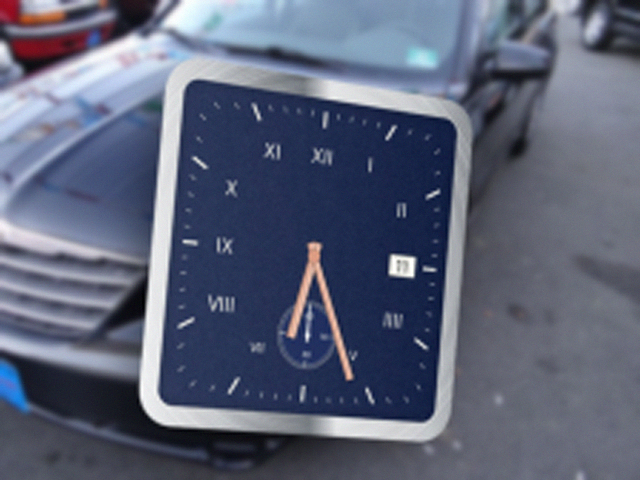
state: 6:26
